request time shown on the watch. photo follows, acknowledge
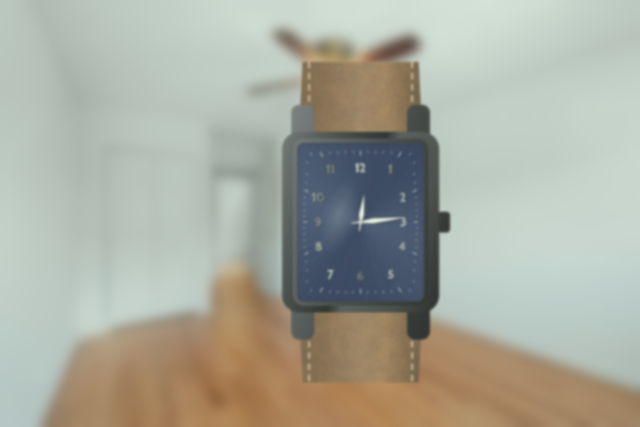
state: 12:14
